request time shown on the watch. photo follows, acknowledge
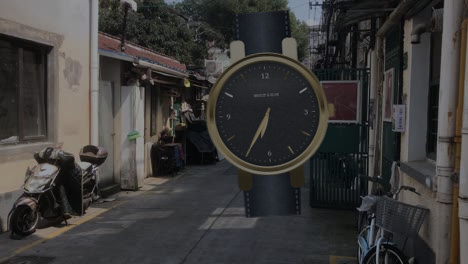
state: 6:35
